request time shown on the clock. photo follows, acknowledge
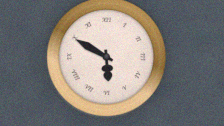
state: 5:50
